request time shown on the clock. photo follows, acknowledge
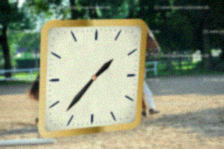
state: 1:37
